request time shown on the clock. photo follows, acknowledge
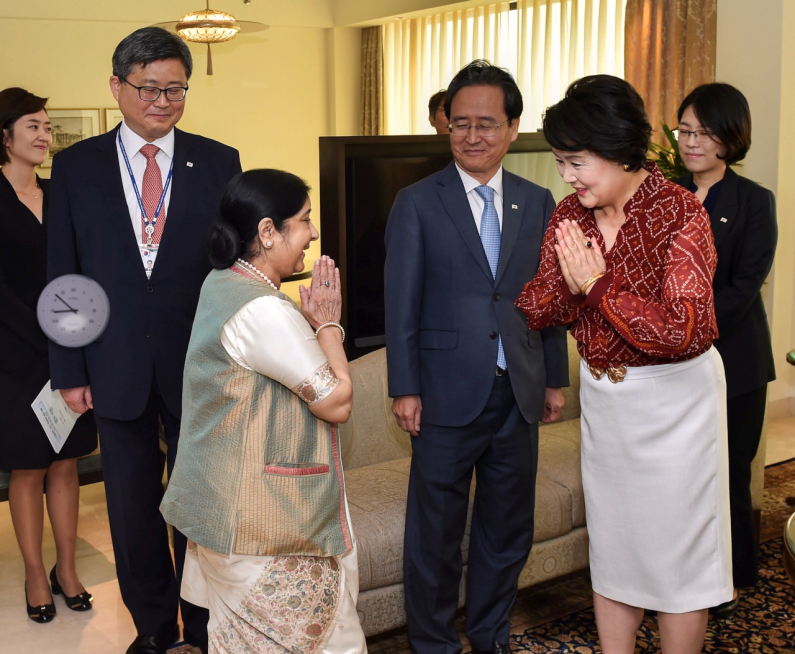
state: 8:52
